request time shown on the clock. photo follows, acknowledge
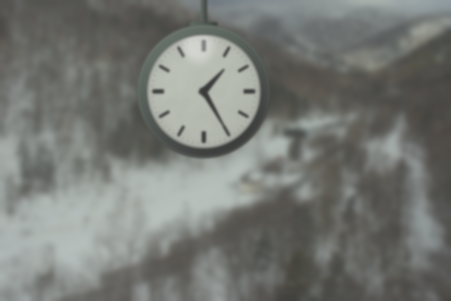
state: 1:25
